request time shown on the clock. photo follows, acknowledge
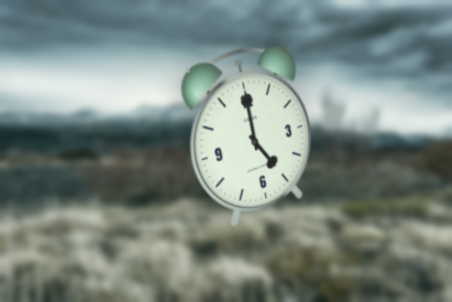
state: 5:00
